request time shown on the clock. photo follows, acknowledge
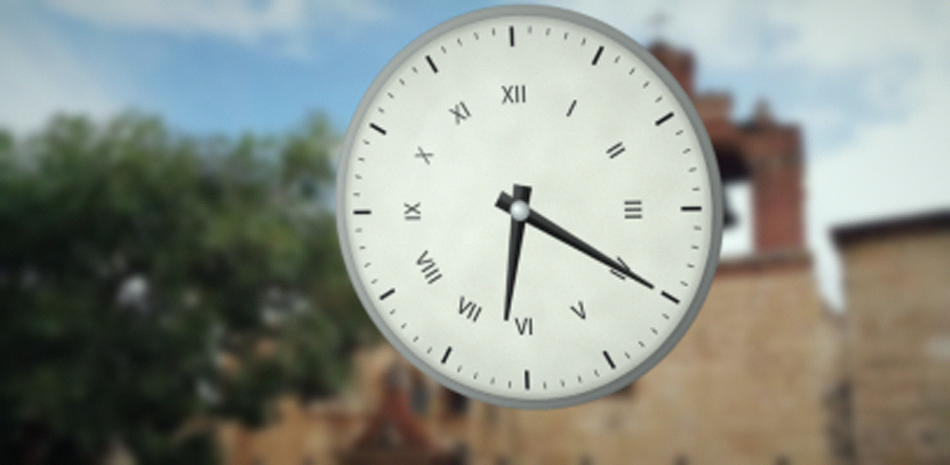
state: 6:20
